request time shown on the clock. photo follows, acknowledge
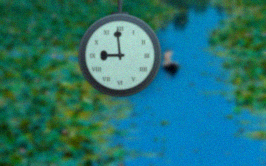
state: 8:59
